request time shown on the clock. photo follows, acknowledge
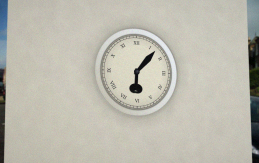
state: 6:07
